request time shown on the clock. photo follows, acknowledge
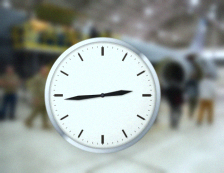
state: 2:44
